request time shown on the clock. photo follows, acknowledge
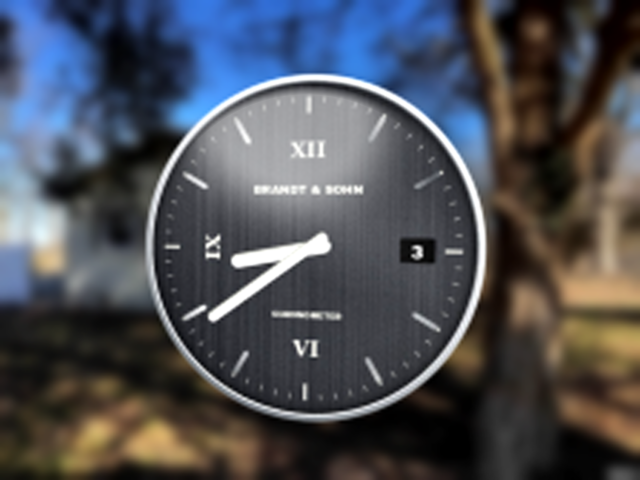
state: 8:39
